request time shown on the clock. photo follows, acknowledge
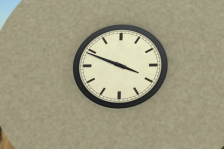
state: 3:49
